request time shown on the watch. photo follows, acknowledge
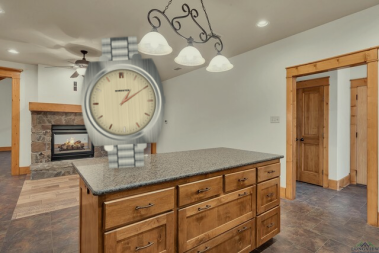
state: 1:10
